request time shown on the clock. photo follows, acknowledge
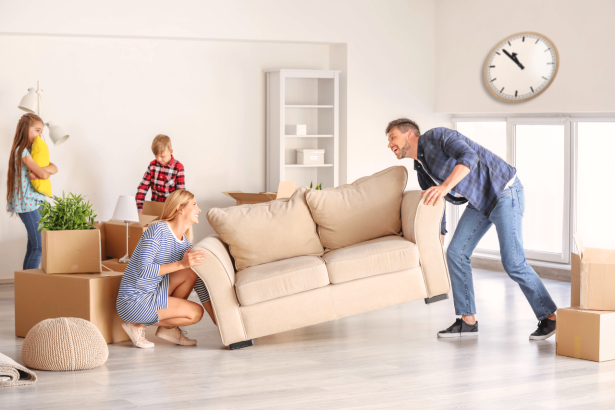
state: 10:52
